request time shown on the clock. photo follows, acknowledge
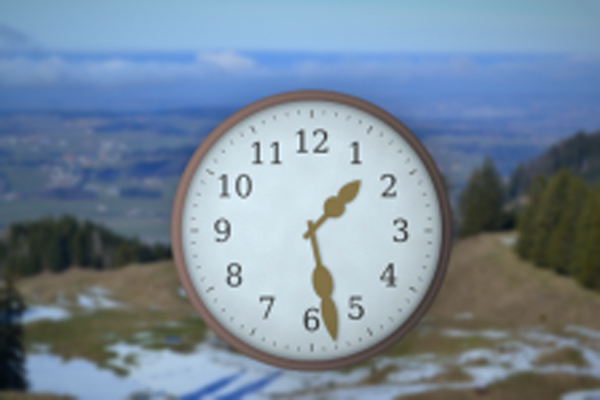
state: 1:28
